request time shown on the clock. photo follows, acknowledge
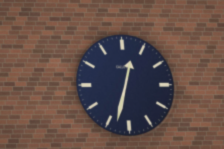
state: 12:33
